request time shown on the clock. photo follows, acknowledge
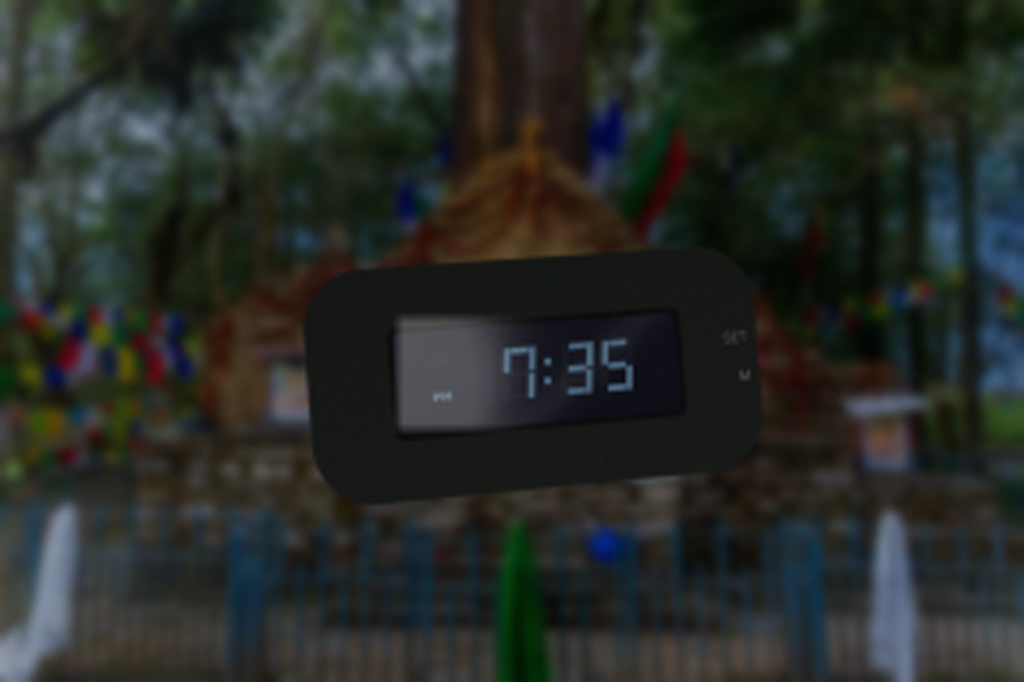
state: 7:35
